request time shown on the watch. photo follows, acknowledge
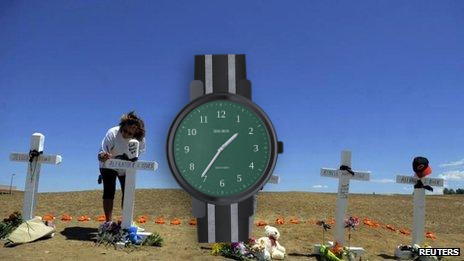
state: 1:36
